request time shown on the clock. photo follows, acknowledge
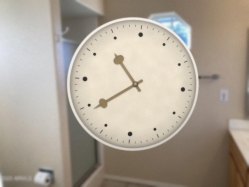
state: 10:39
